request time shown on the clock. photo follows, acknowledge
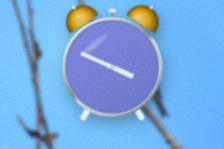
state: 3:49
